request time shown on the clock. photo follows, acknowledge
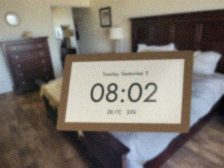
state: 8:02
